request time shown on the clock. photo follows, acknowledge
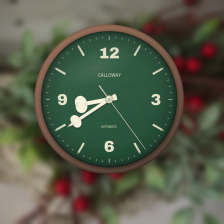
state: 8:39:24
